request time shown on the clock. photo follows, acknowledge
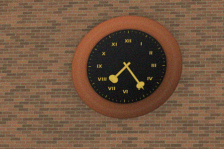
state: 7:24
